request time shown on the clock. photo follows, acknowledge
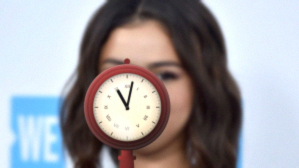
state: 11:02
